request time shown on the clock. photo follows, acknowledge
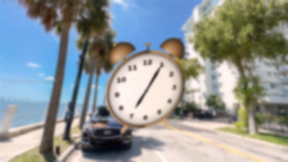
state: 7:05
